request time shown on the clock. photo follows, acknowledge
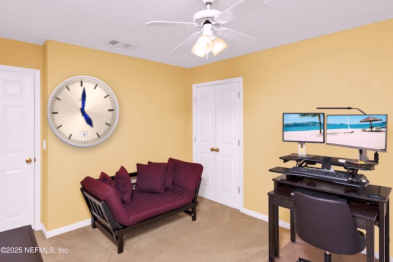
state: 5:01
